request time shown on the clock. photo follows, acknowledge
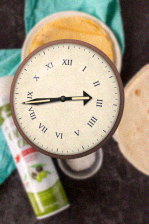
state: 2:43
